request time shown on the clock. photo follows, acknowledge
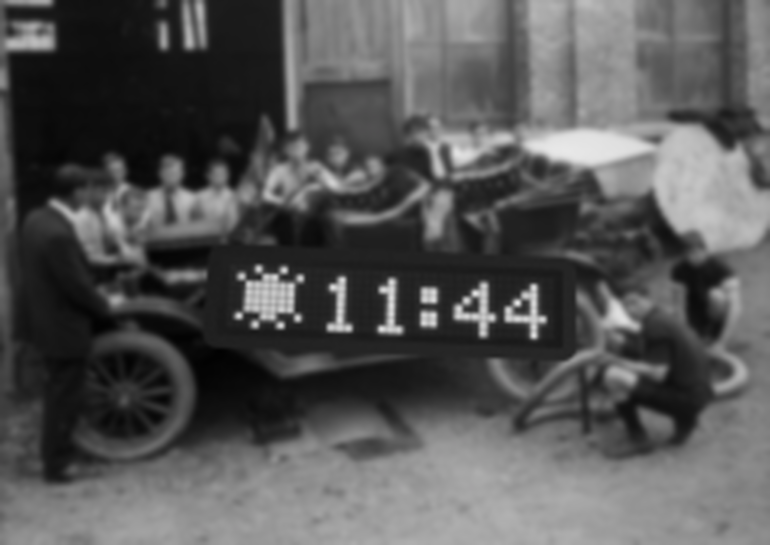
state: 11:44
